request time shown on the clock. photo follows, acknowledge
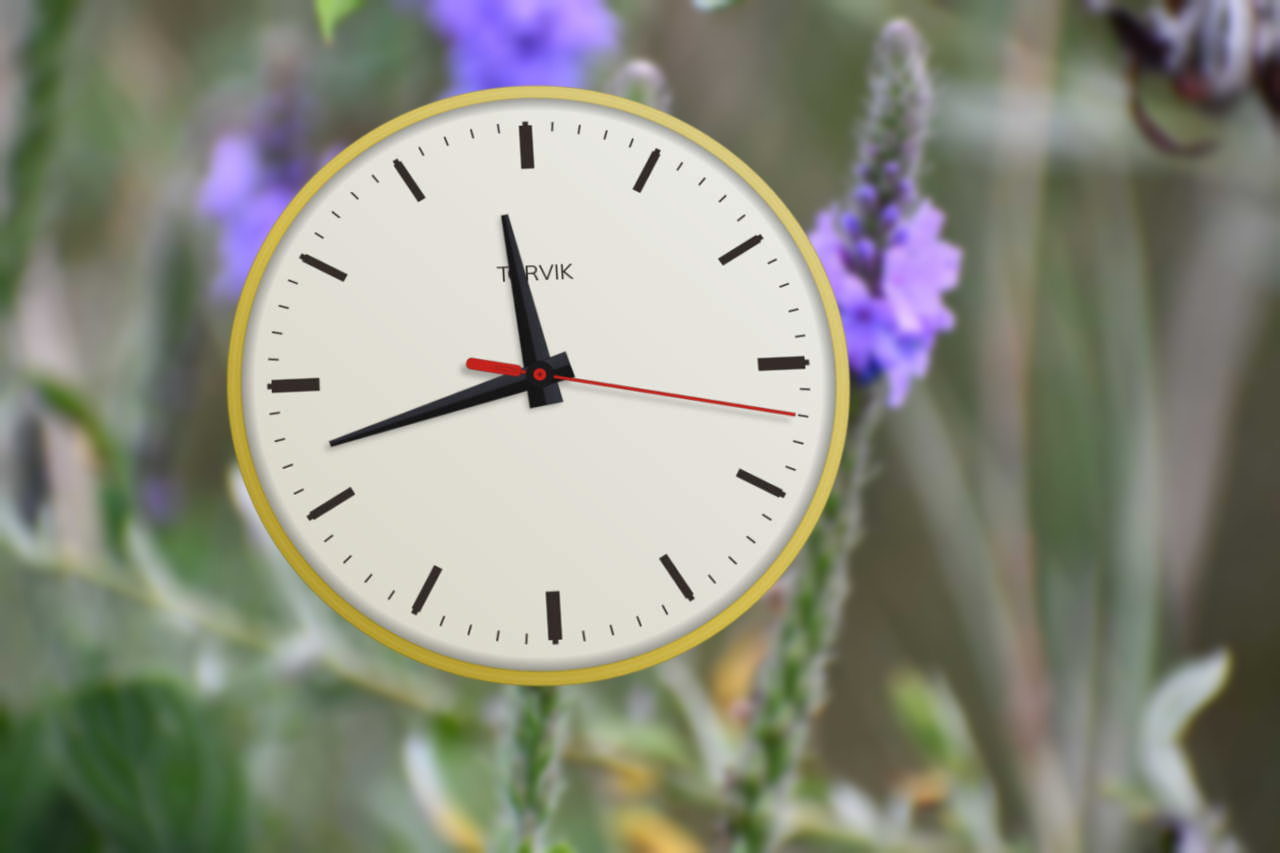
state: 11:42:17
